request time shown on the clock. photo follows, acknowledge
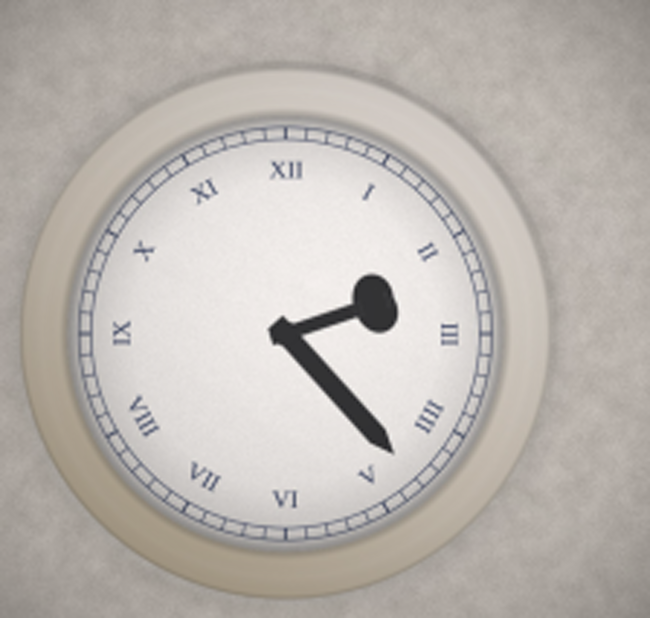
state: 2:23
